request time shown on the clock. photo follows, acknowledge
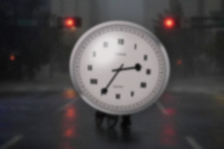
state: 2:35
